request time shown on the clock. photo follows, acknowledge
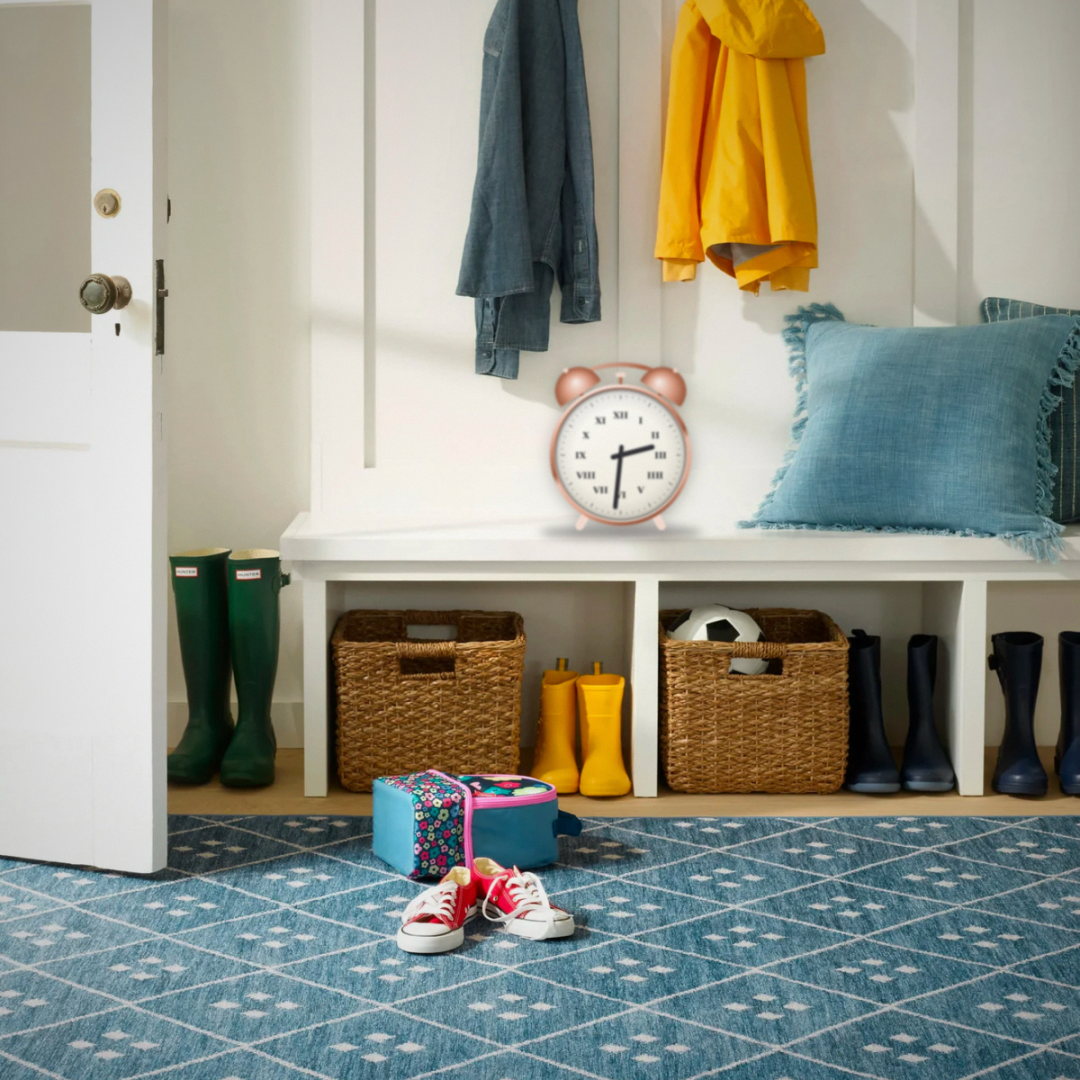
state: 2:31
